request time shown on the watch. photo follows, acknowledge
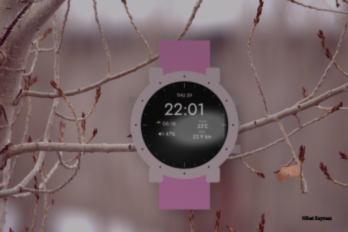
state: 22:01
